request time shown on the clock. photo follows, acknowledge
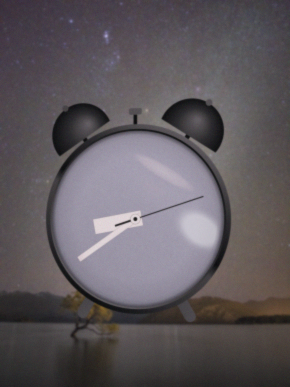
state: 8:39:12
